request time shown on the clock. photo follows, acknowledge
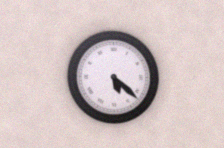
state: 5:22
